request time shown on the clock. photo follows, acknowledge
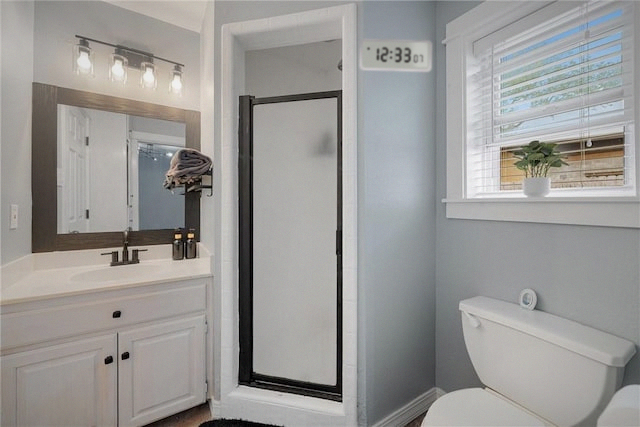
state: 12:33
